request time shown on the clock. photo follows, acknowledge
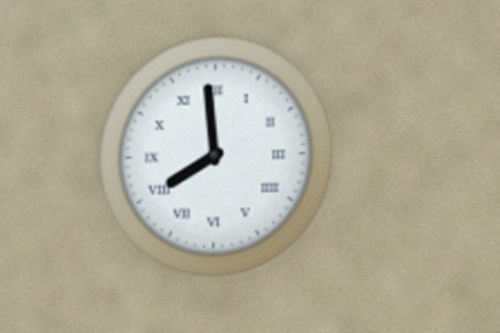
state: 7:59
